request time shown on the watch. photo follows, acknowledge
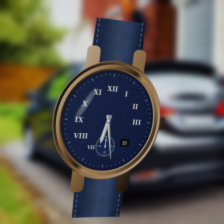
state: 6:28
